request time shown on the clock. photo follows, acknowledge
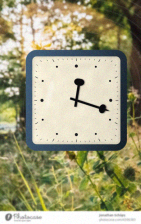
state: 12:18
